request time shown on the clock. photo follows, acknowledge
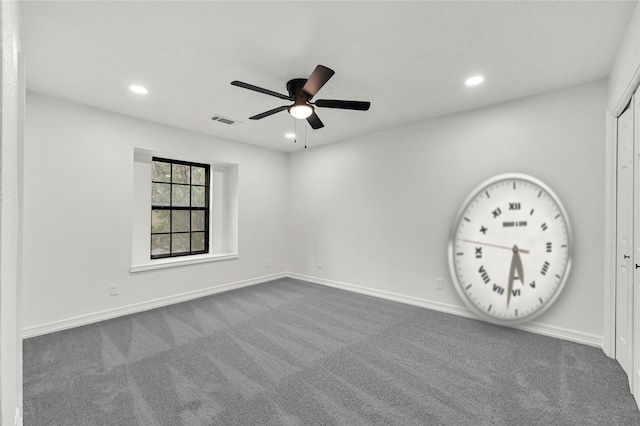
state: 5:31:47
